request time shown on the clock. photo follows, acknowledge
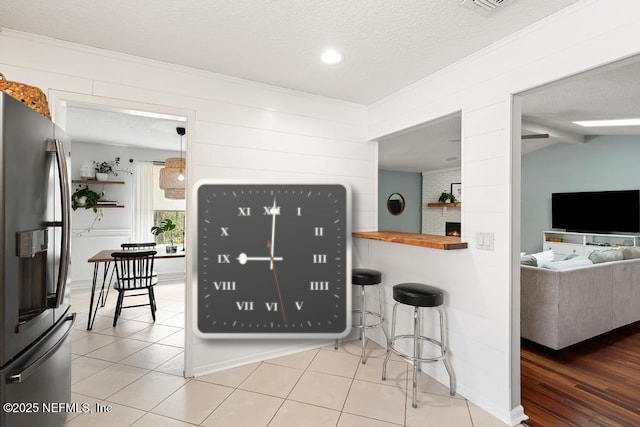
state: 9:00:28
